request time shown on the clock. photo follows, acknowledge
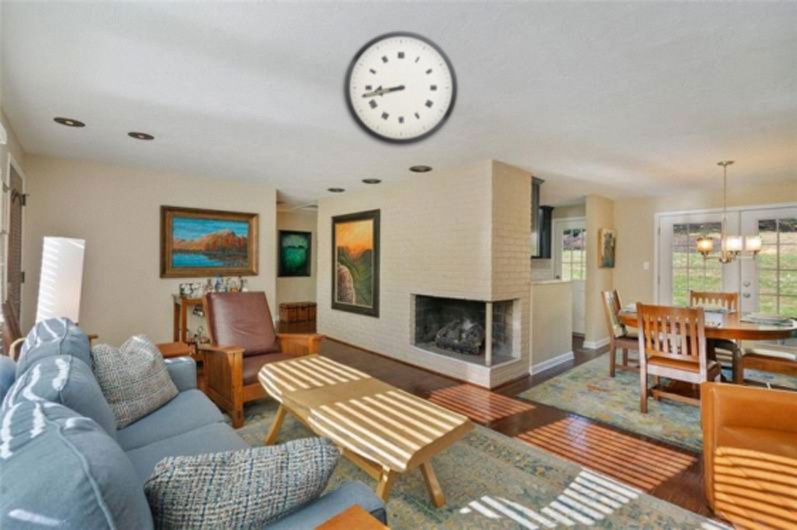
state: 8:43
